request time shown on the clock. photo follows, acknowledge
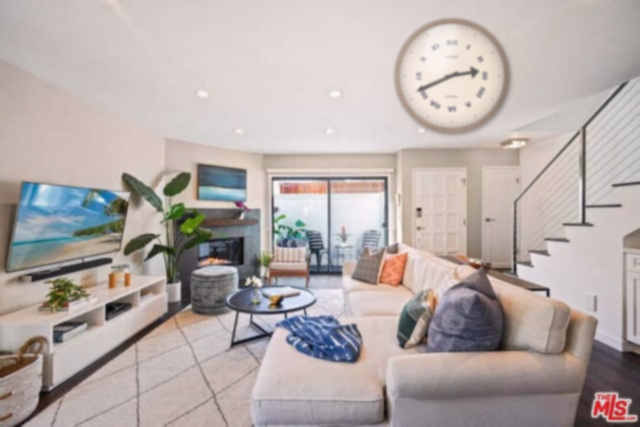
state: 2:41
